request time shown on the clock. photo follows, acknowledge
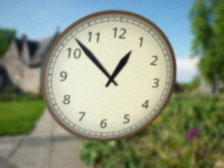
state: 12:52
